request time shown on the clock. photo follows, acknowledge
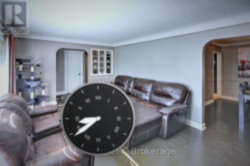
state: 8:39
